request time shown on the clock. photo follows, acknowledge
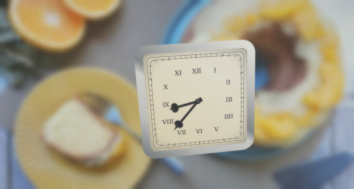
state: 8:37
